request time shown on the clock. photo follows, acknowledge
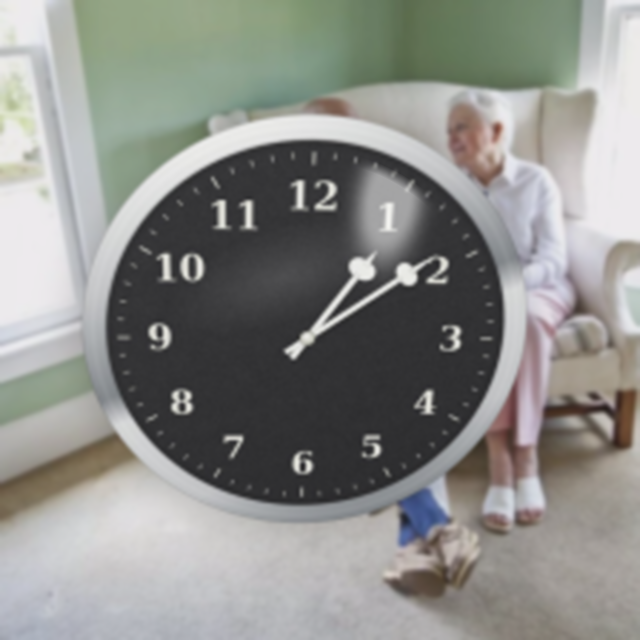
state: 1:09
